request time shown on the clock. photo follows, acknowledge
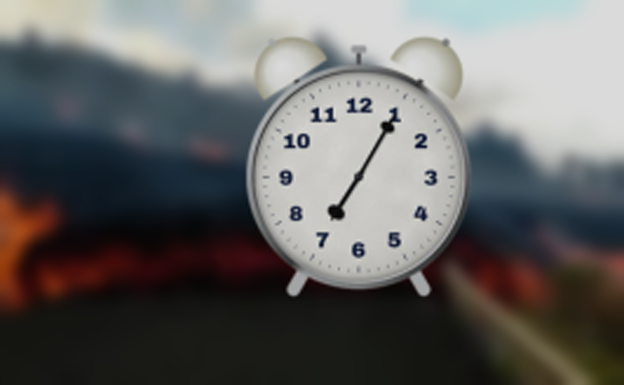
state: 7:05
